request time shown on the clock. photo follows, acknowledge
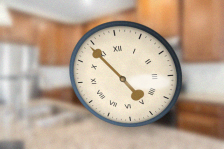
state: 4:54
